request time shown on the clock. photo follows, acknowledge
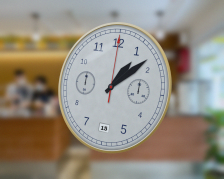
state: 1:08
